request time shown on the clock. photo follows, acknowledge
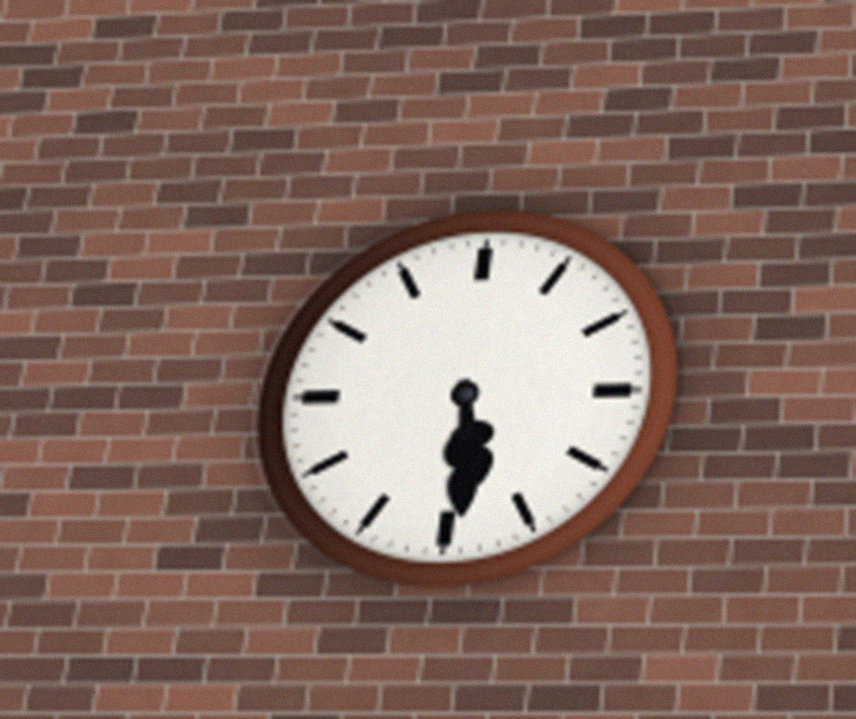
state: 5:29
